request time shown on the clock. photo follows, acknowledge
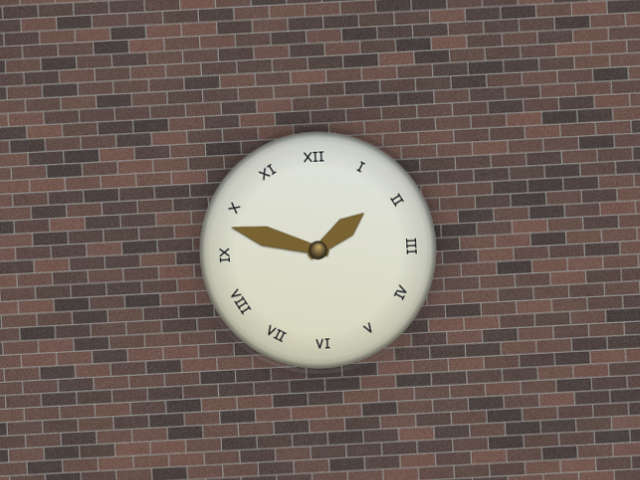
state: 1:48
